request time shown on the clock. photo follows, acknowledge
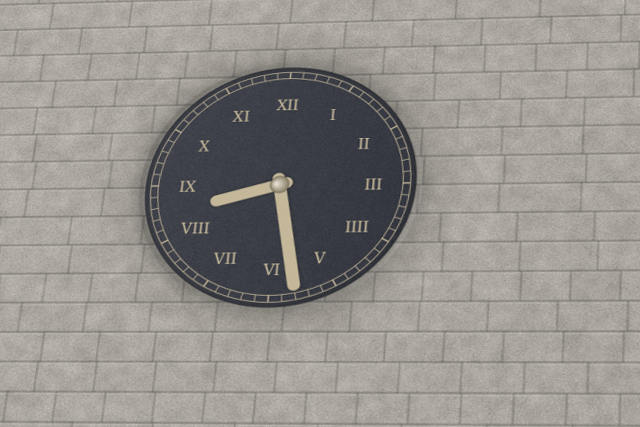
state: 8:28
